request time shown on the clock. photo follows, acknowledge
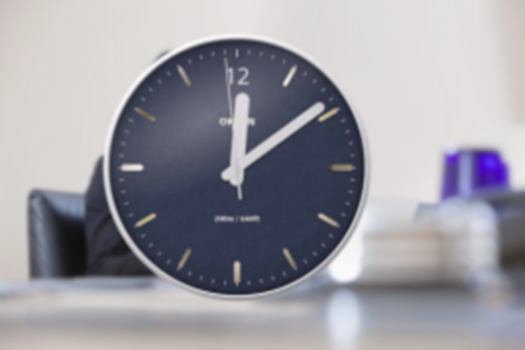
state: 12:08:59
